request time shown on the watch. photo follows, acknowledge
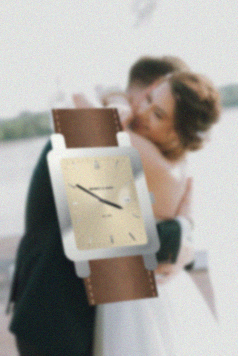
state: 3:51
